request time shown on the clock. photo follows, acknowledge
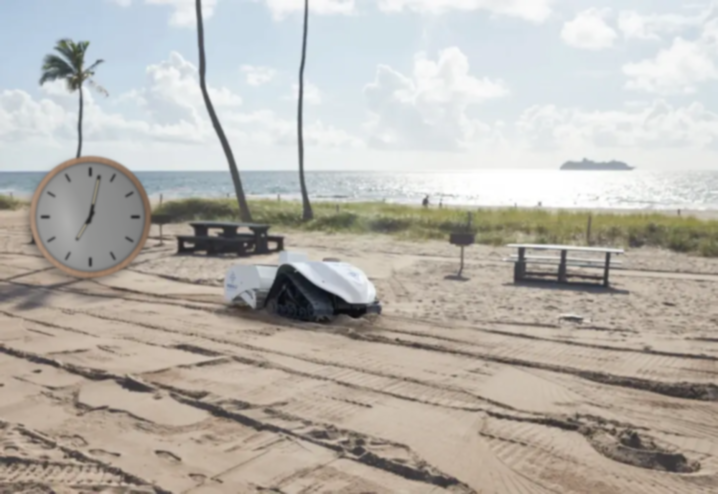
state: 7:02
